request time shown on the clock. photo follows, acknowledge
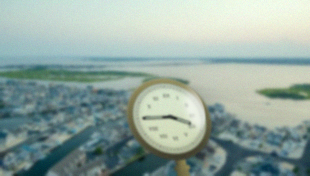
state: 3:45
